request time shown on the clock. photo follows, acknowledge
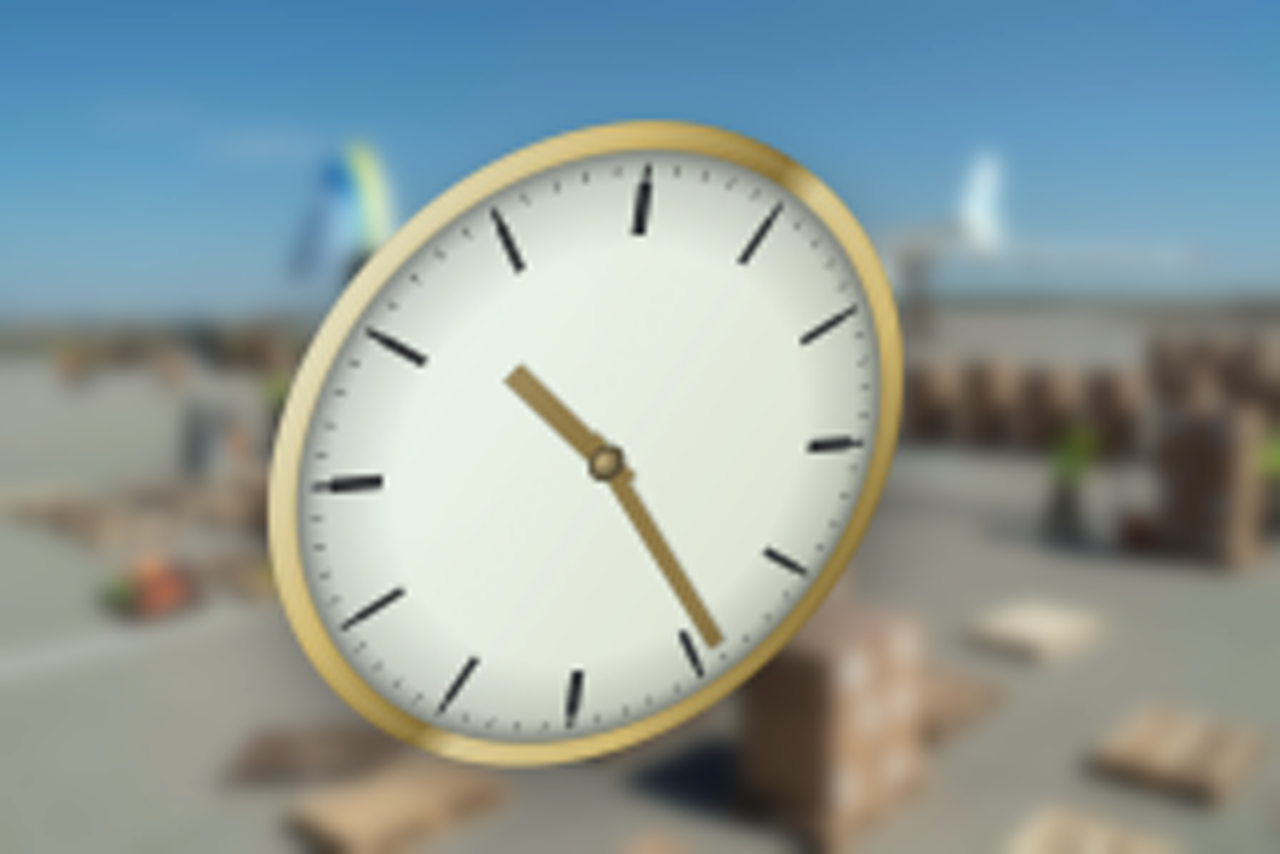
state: 10:24
